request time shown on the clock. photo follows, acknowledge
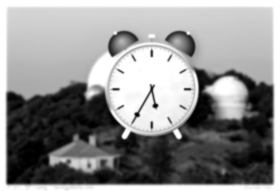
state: 5:35
